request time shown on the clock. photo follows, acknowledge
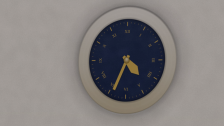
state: 4:34
